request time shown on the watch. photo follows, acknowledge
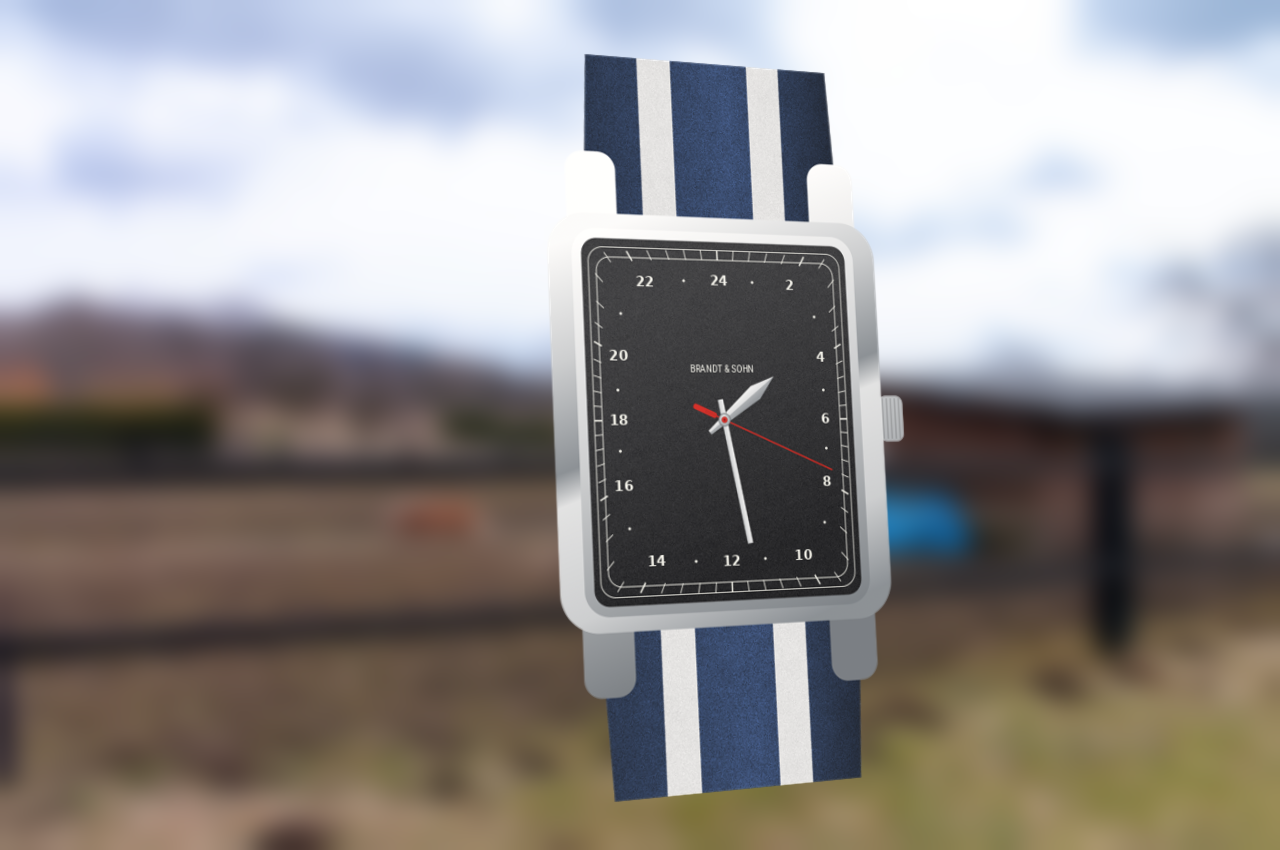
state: 3:28:19
